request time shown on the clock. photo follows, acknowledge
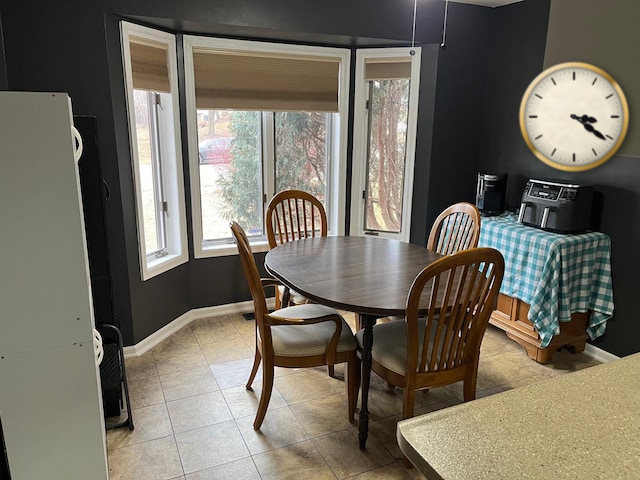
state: 3:21
